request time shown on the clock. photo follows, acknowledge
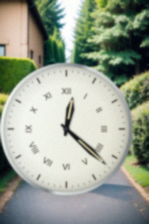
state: 12:22
